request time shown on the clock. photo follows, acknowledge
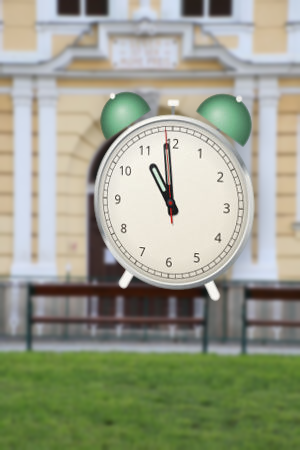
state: 10:58:59
